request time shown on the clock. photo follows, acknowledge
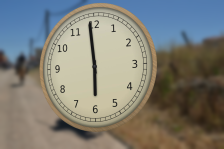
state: 5:59
